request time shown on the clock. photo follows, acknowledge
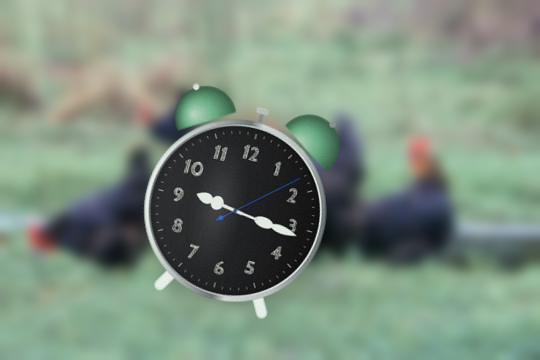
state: 9:16:08
